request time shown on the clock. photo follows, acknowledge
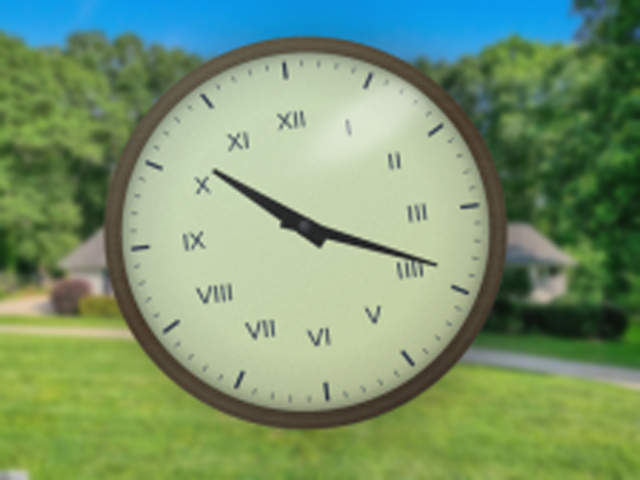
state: 10:19
